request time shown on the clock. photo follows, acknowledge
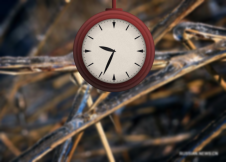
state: 9:34
